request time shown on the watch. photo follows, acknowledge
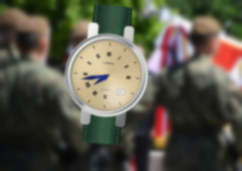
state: 7:43
